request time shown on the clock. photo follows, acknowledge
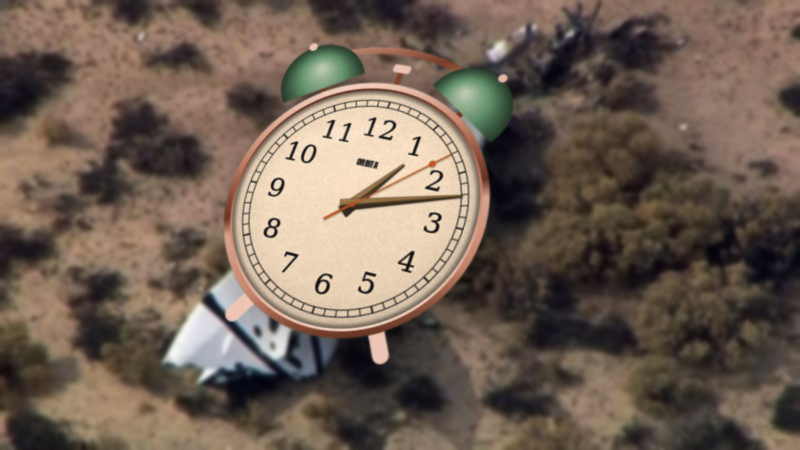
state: 1:12:08
